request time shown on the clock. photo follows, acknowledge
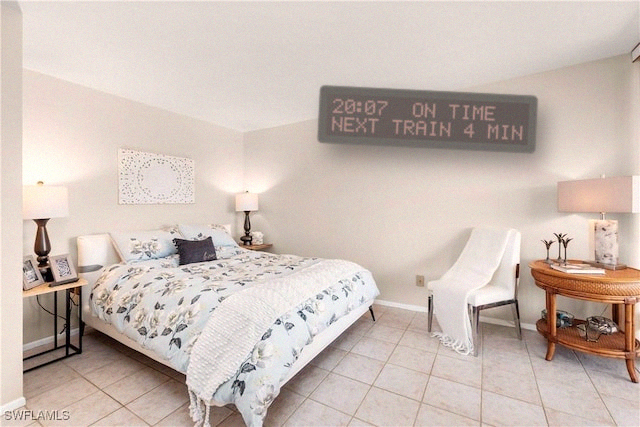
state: 20:07
